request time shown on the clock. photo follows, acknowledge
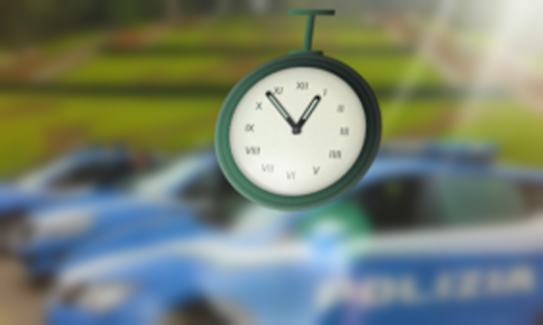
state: 12:53
